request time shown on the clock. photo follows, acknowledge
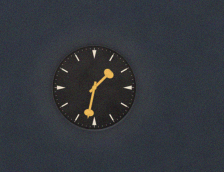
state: 1:32
